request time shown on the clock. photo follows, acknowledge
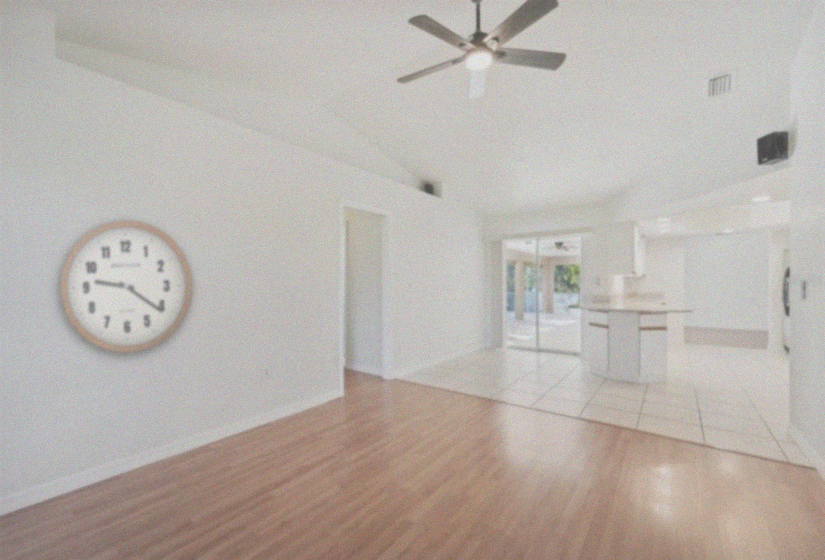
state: 9:21
